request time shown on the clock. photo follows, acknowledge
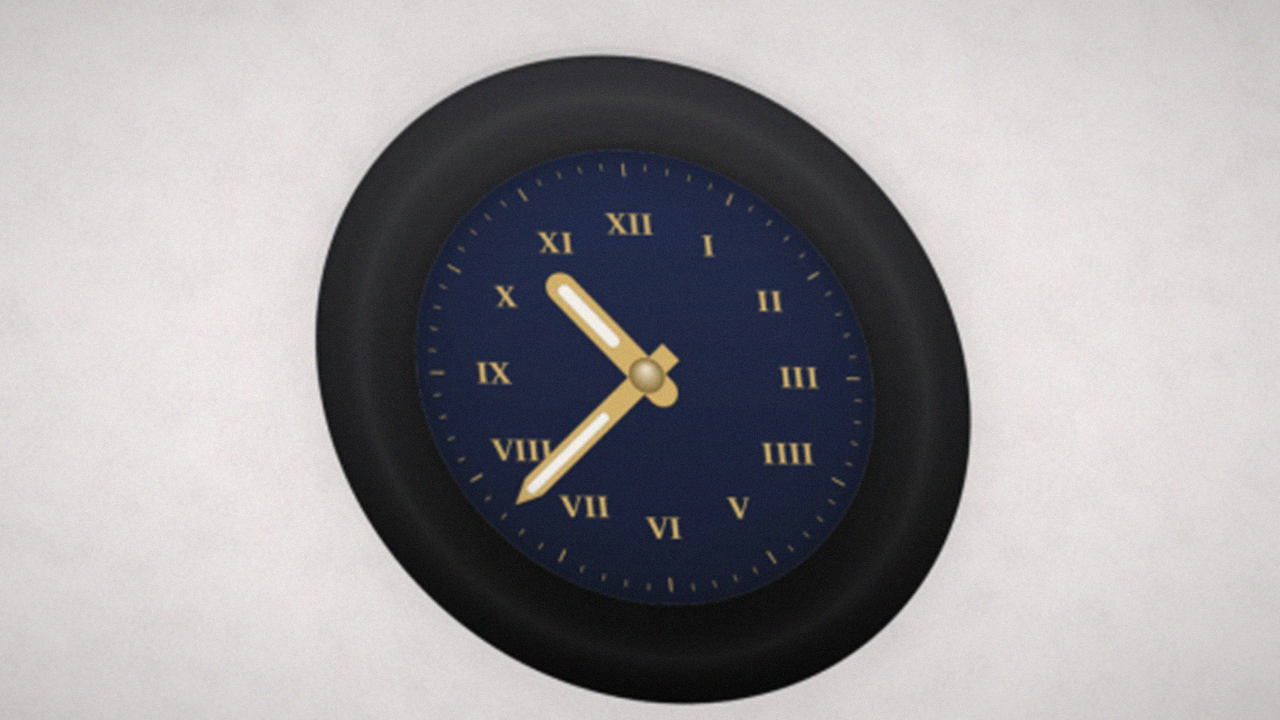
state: 10:38
